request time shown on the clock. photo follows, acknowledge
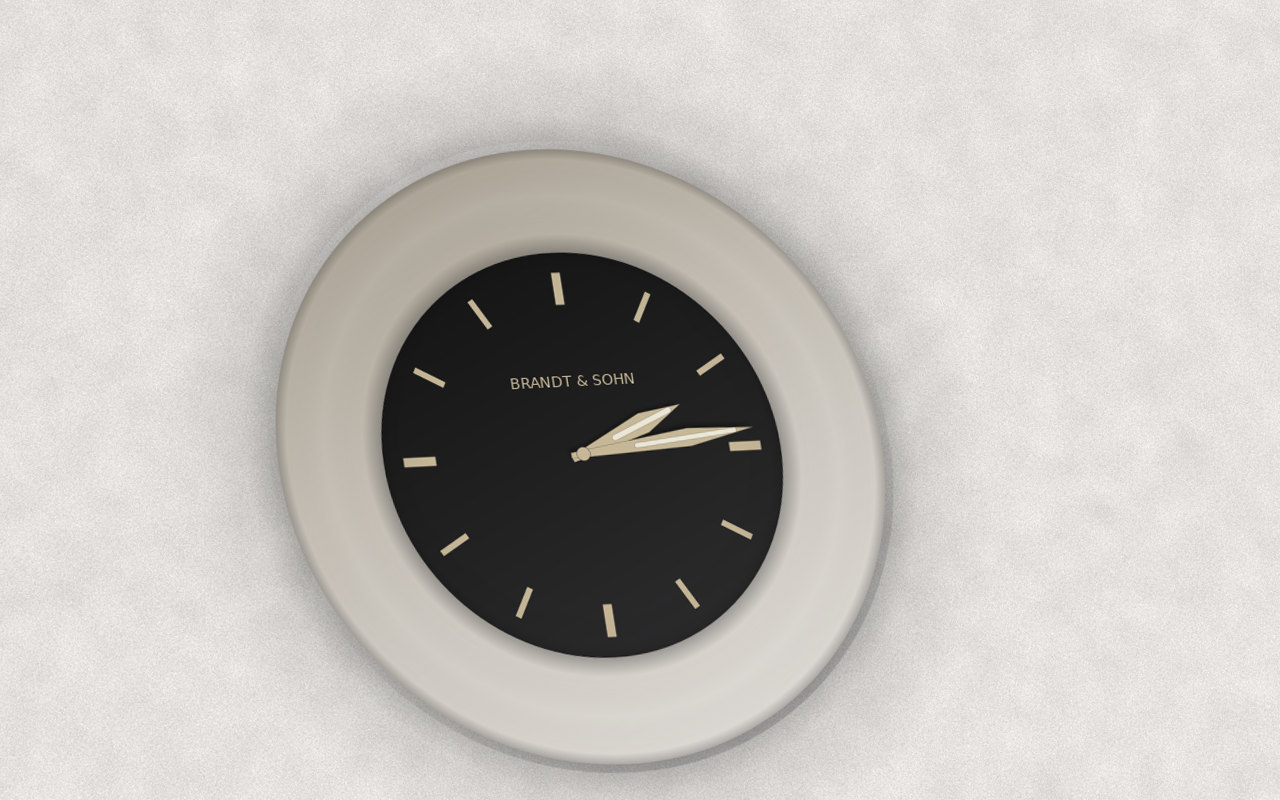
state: 2:14
